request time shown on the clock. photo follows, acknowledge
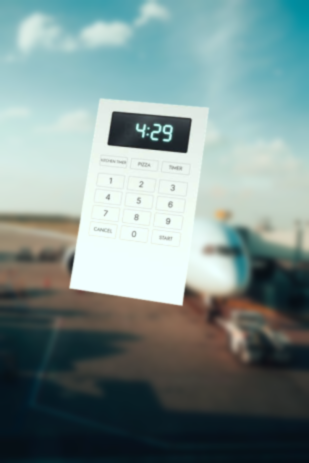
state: 4:29
